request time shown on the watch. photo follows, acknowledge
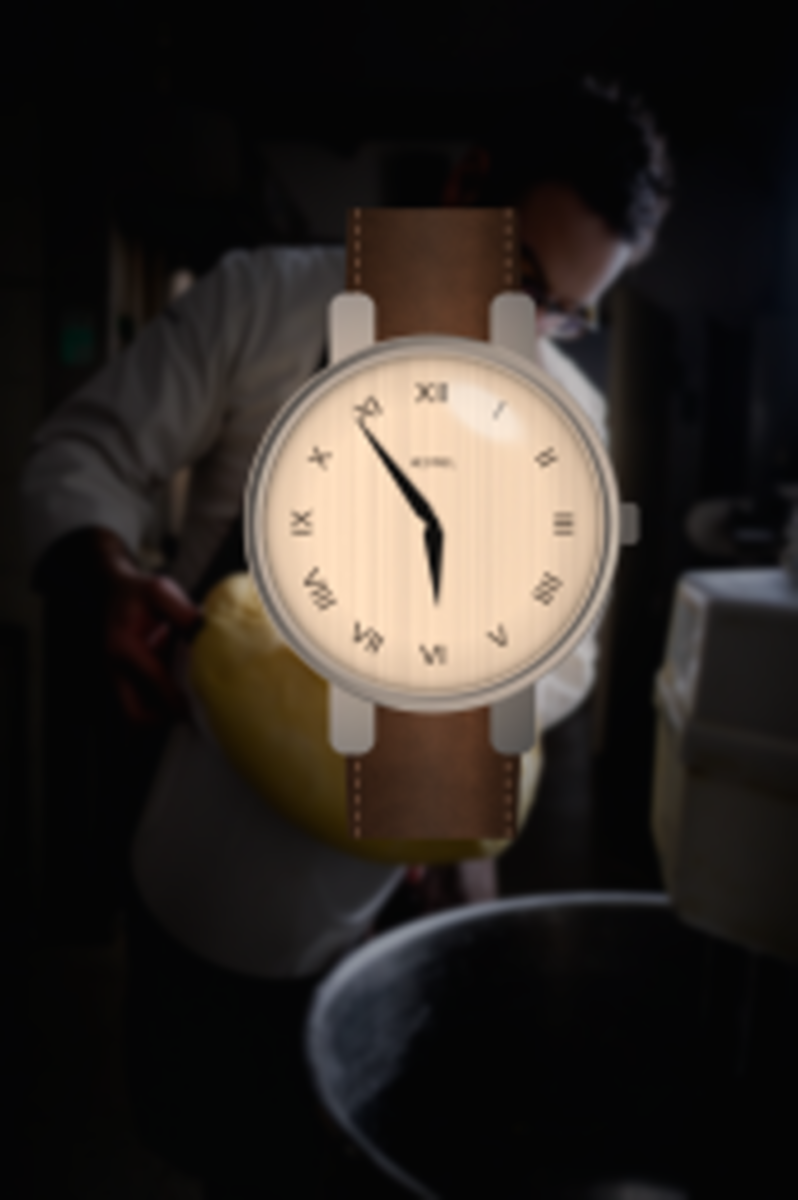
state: 5:54
